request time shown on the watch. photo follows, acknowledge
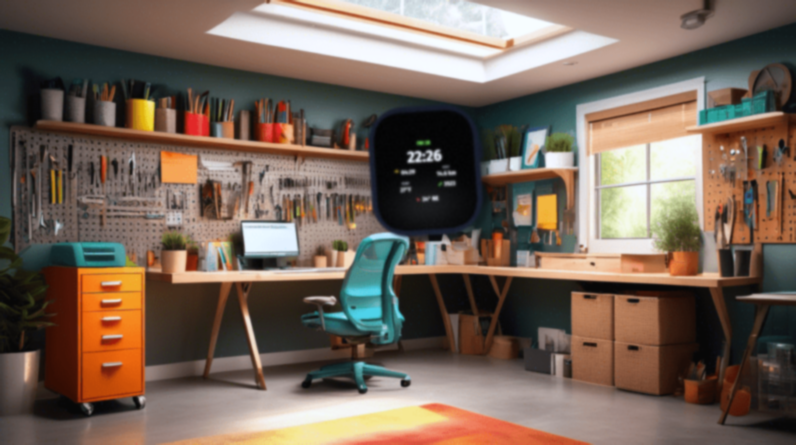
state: 22:26
